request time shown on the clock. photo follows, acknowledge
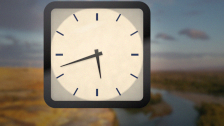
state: 5:42
